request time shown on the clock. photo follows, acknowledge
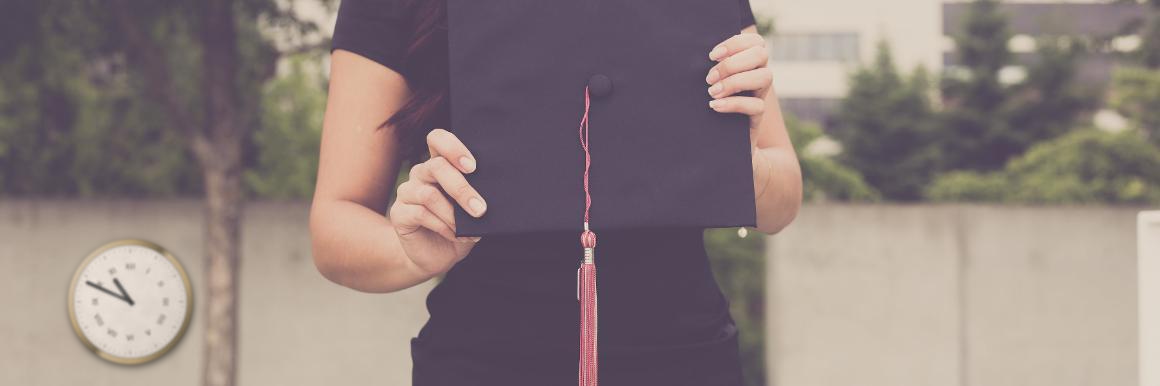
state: 10:49
